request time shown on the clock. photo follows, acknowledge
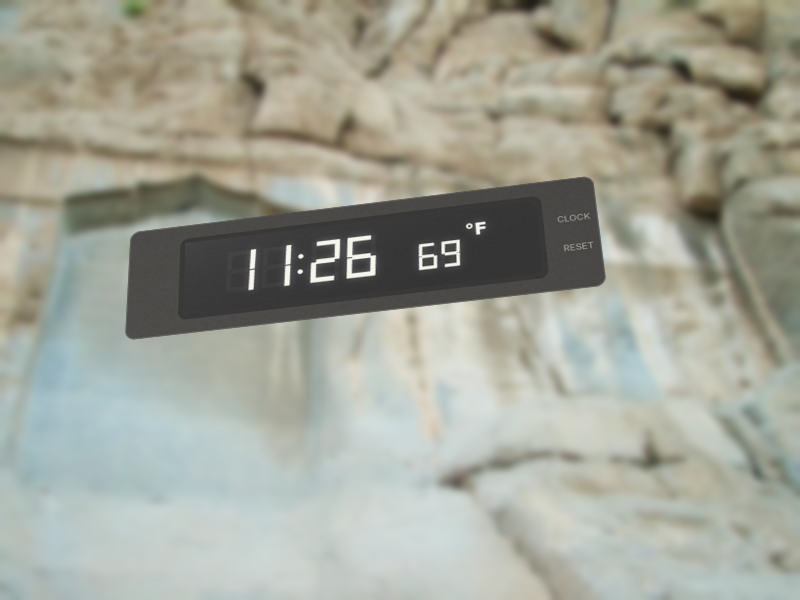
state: 11:26
